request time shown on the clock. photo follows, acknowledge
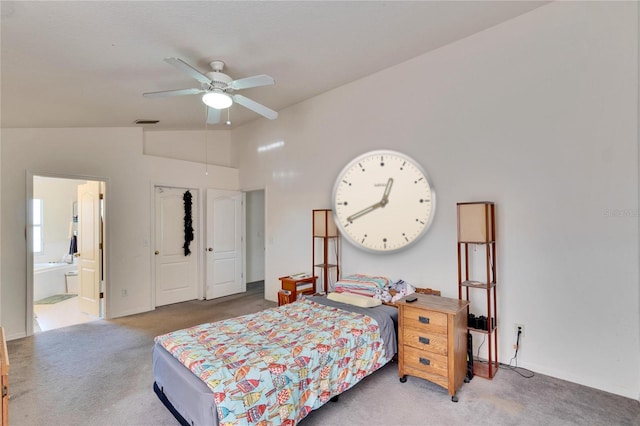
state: 12:41
